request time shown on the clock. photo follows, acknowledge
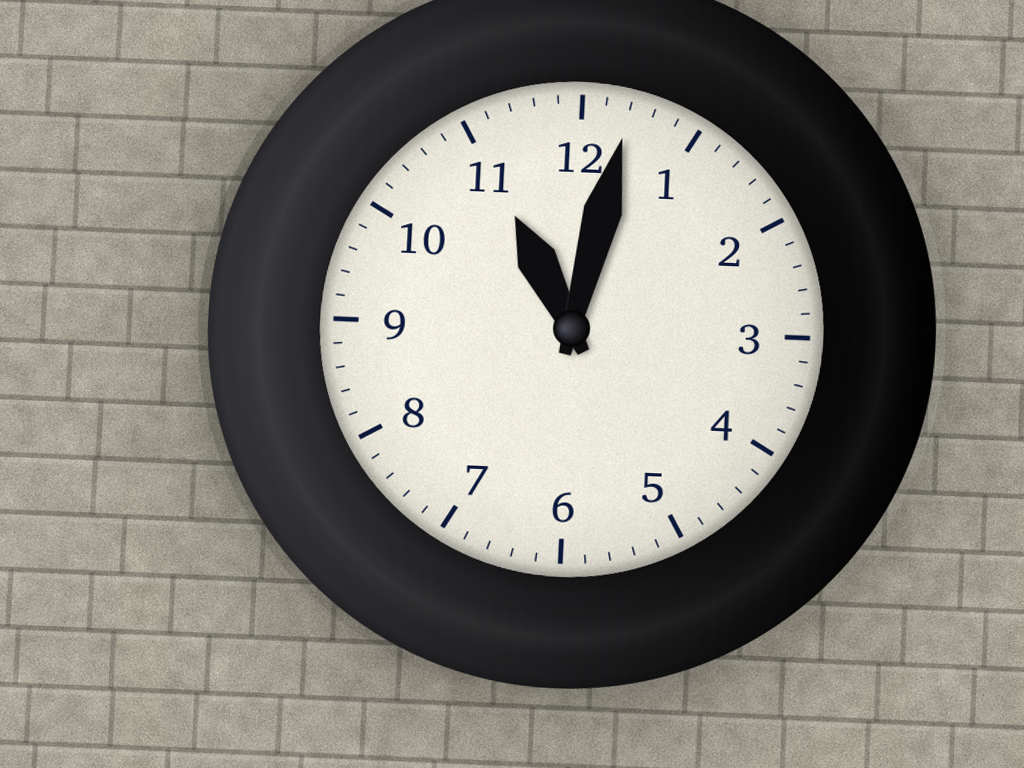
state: 11:02
